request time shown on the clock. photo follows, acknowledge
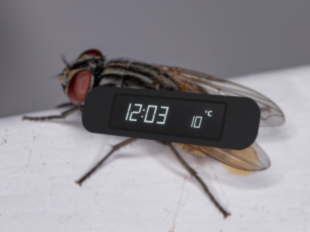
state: 12:03
